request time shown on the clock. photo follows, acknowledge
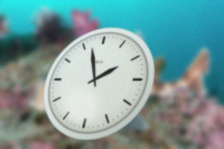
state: 1:57
